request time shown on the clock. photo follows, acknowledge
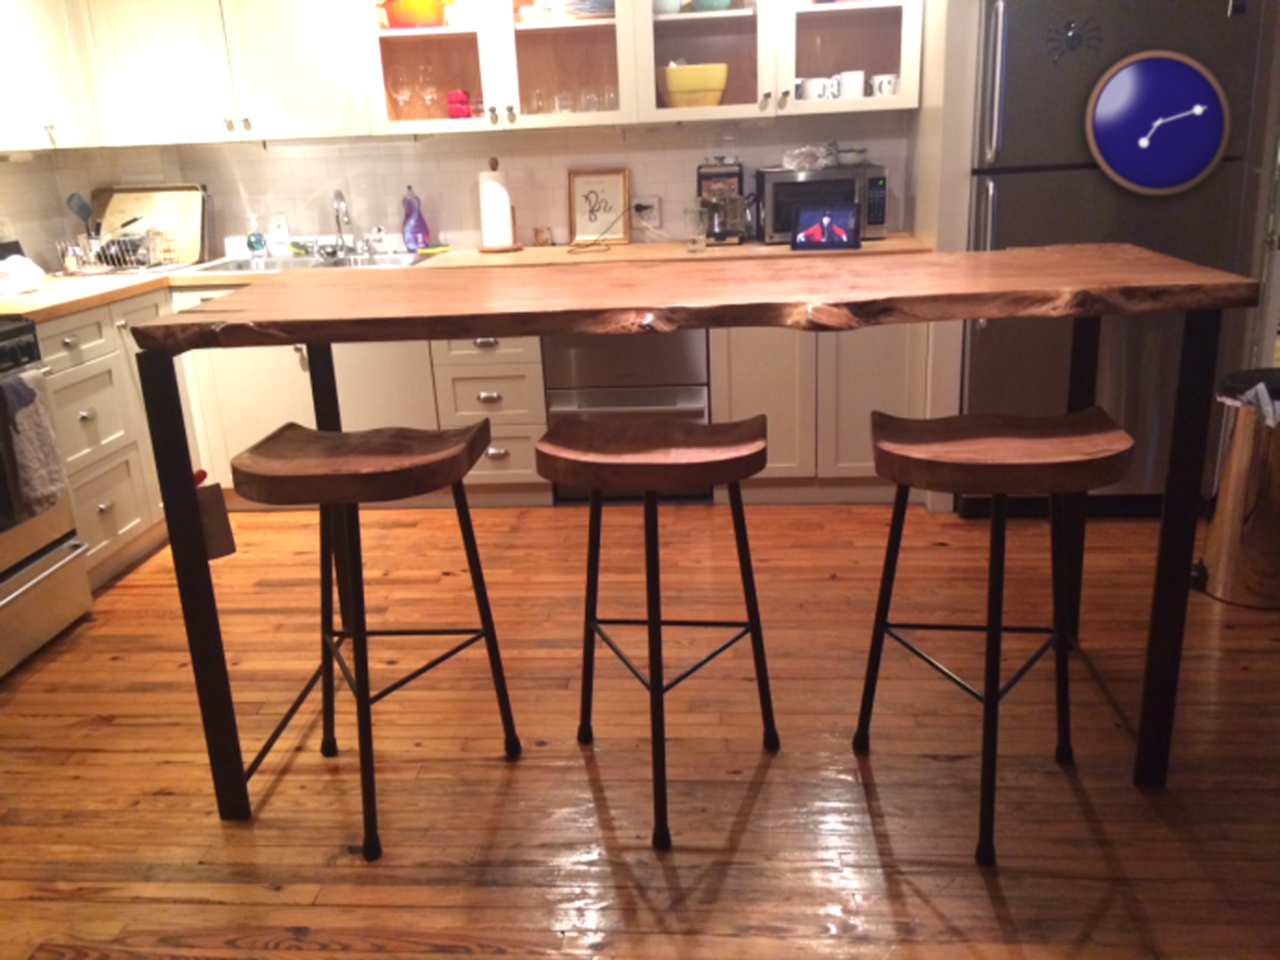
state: 7:12
